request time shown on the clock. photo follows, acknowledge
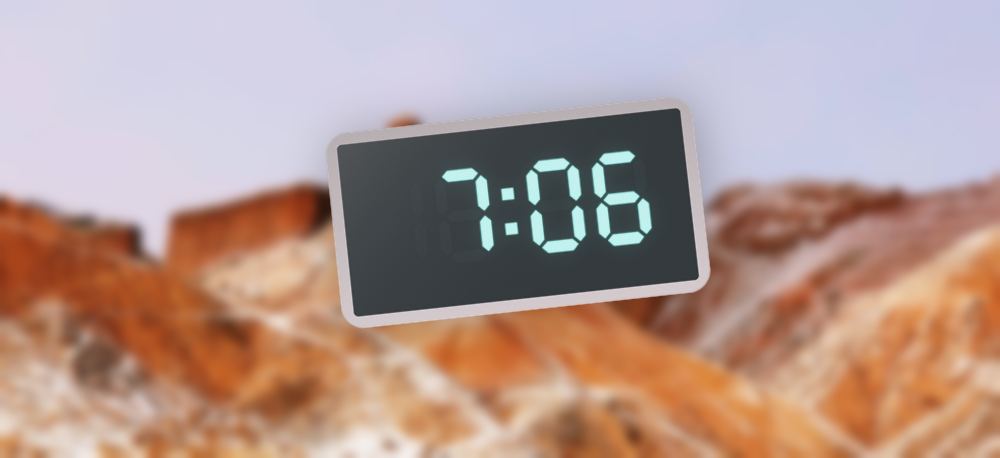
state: 7:06
